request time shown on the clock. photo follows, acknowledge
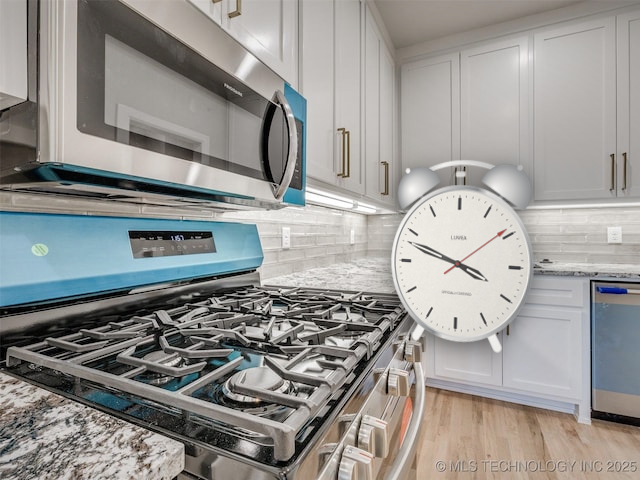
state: 3:48:09
